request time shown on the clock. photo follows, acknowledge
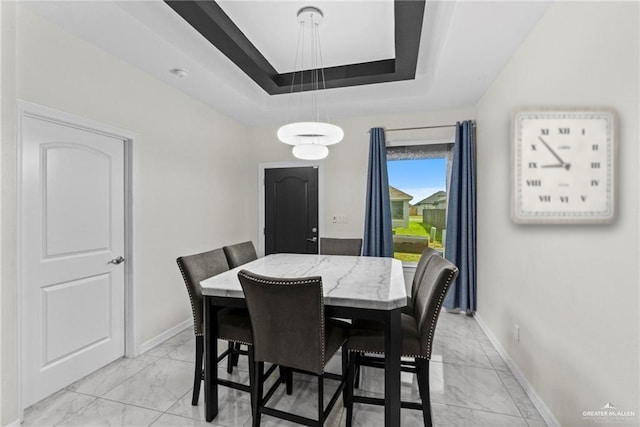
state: 8:53
